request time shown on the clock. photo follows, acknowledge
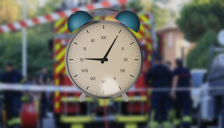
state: 9:05
